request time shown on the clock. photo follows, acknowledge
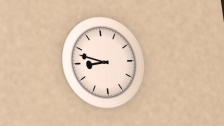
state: 8:48
